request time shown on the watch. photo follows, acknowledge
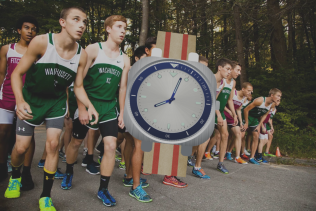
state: 8:03
